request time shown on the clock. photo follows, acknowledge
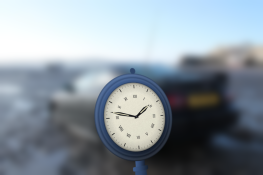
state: 1:47
